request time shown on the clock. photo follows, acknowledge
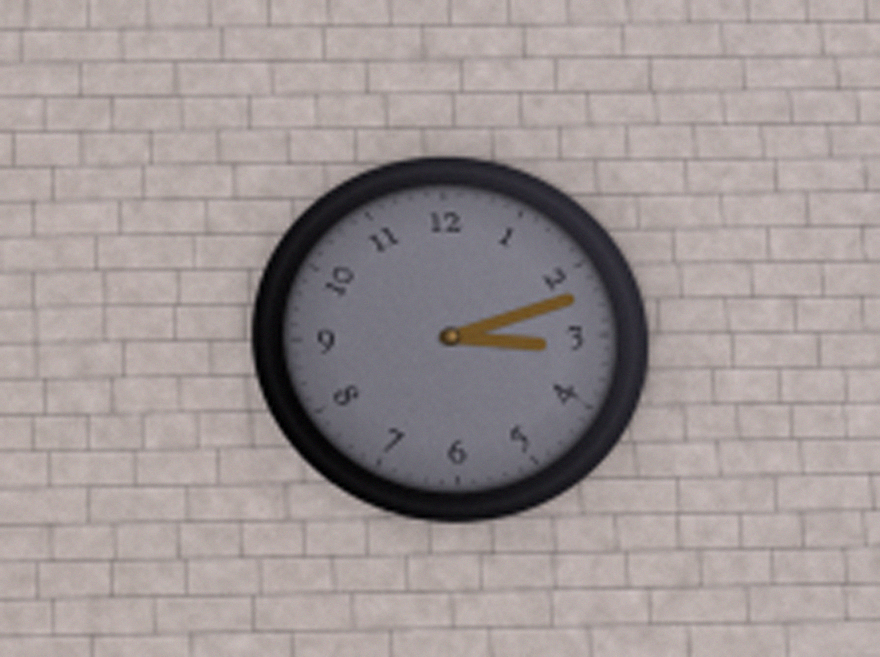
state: 3:12
